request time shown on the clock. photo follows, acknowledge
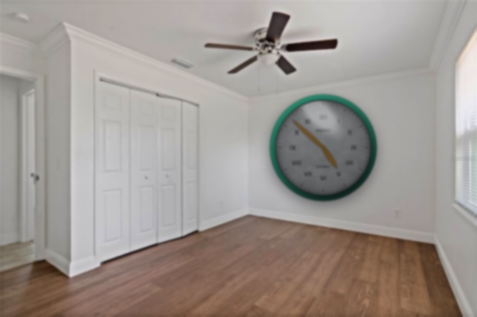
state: 4:52
